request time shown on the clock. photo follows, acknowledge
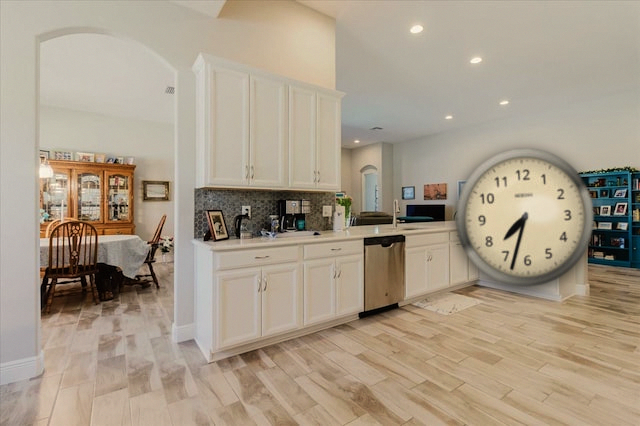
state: 7:33
